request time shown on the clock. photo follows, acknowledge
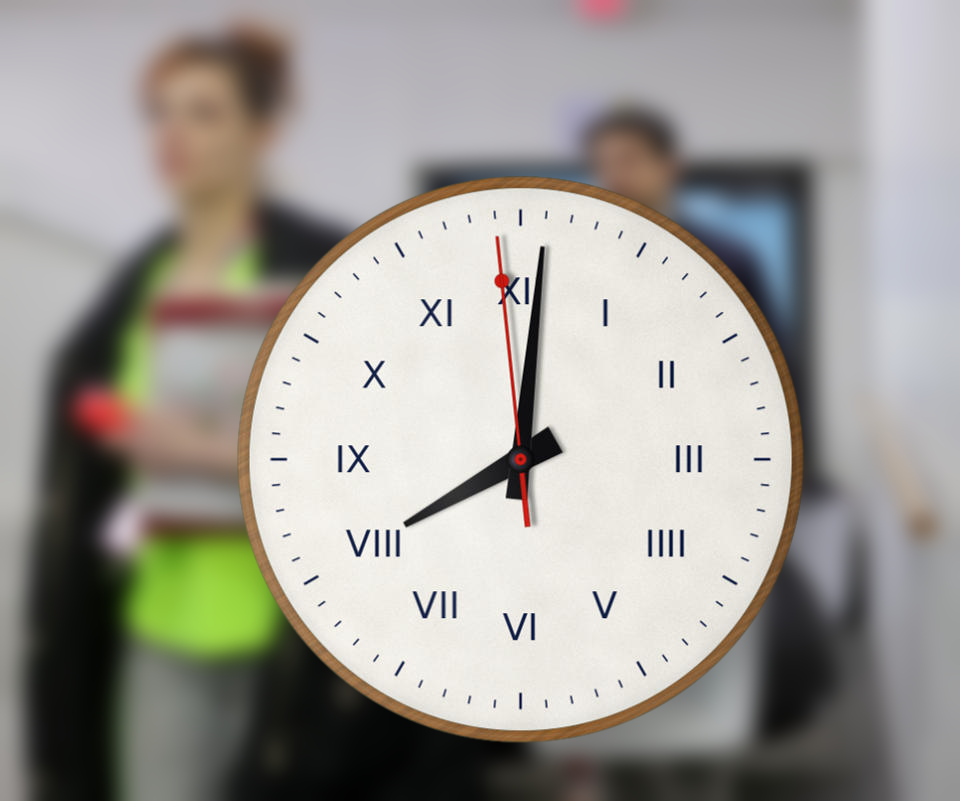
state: 8:00:59
